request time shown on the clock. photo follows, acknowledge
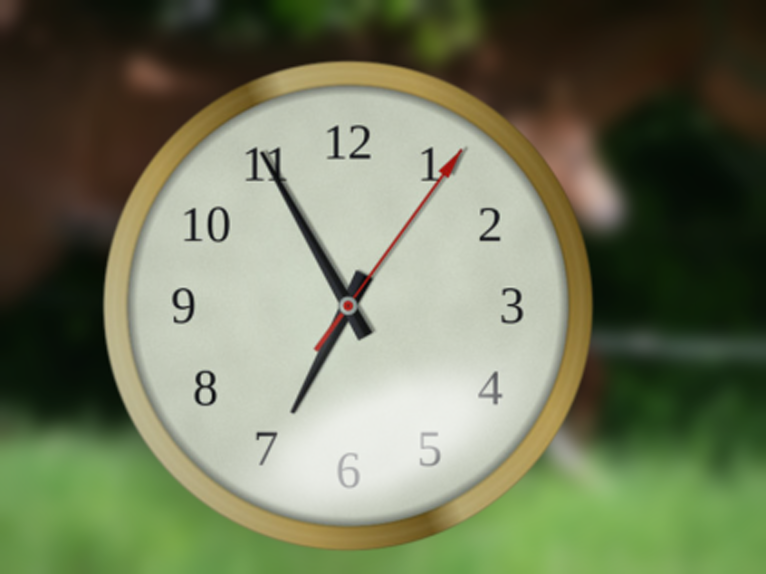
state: 6:55:06
